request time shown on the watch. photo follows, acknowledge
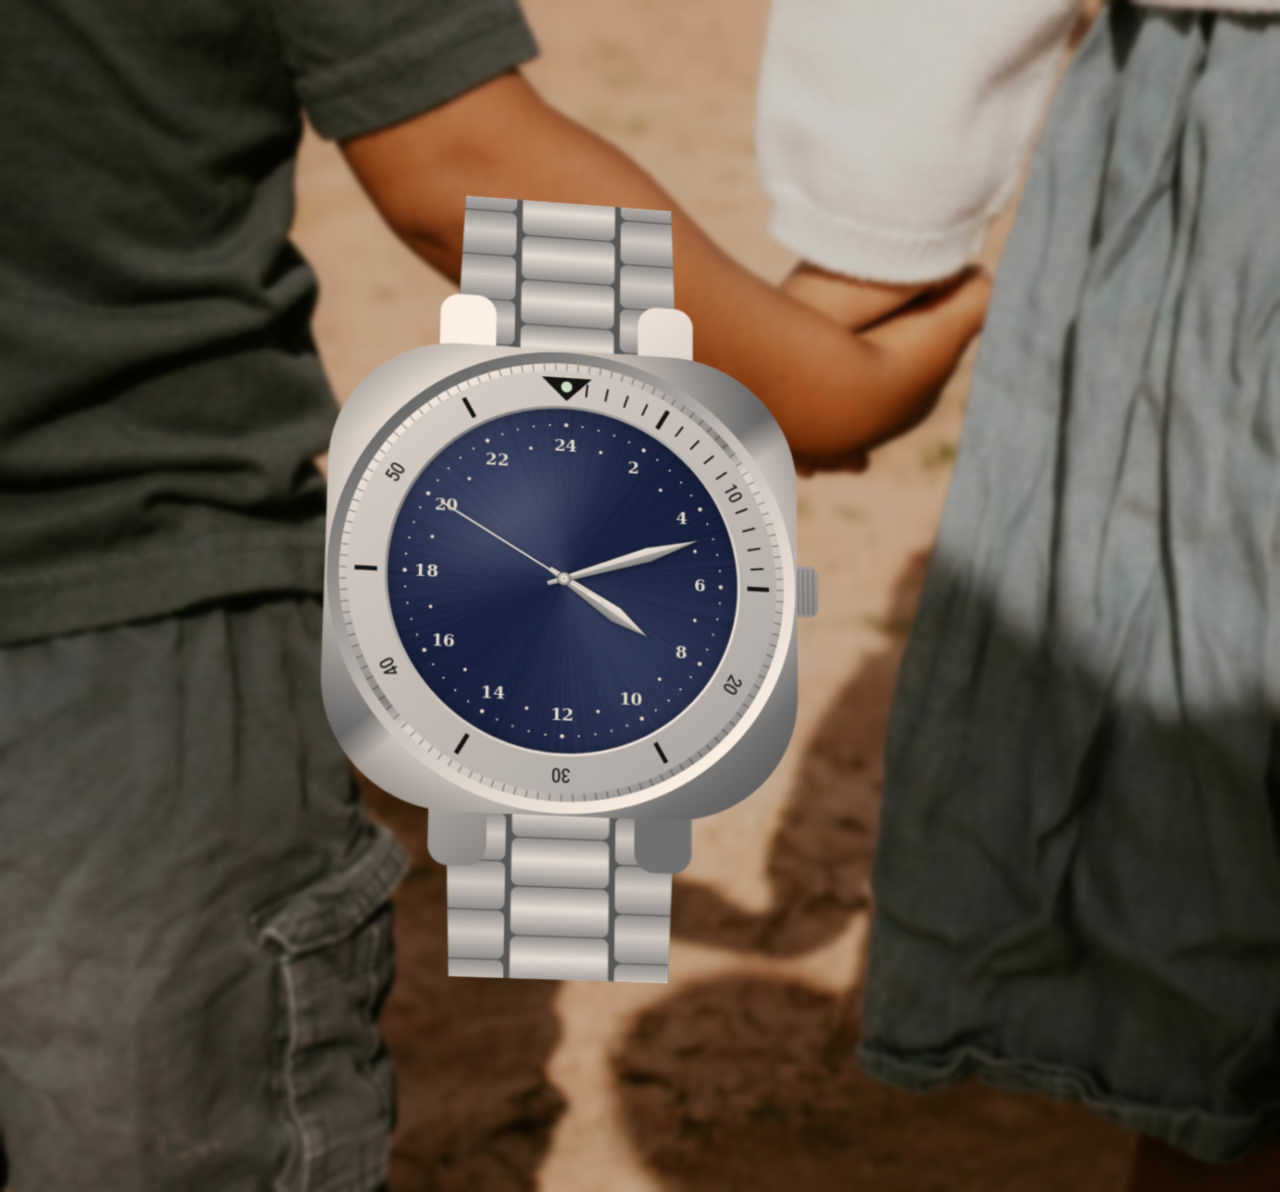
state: 8:11:50
